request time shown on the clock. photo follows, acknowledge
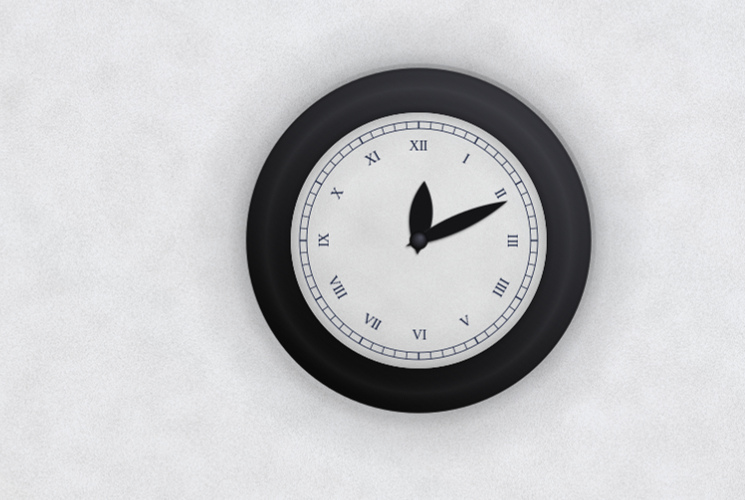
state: 12:11
